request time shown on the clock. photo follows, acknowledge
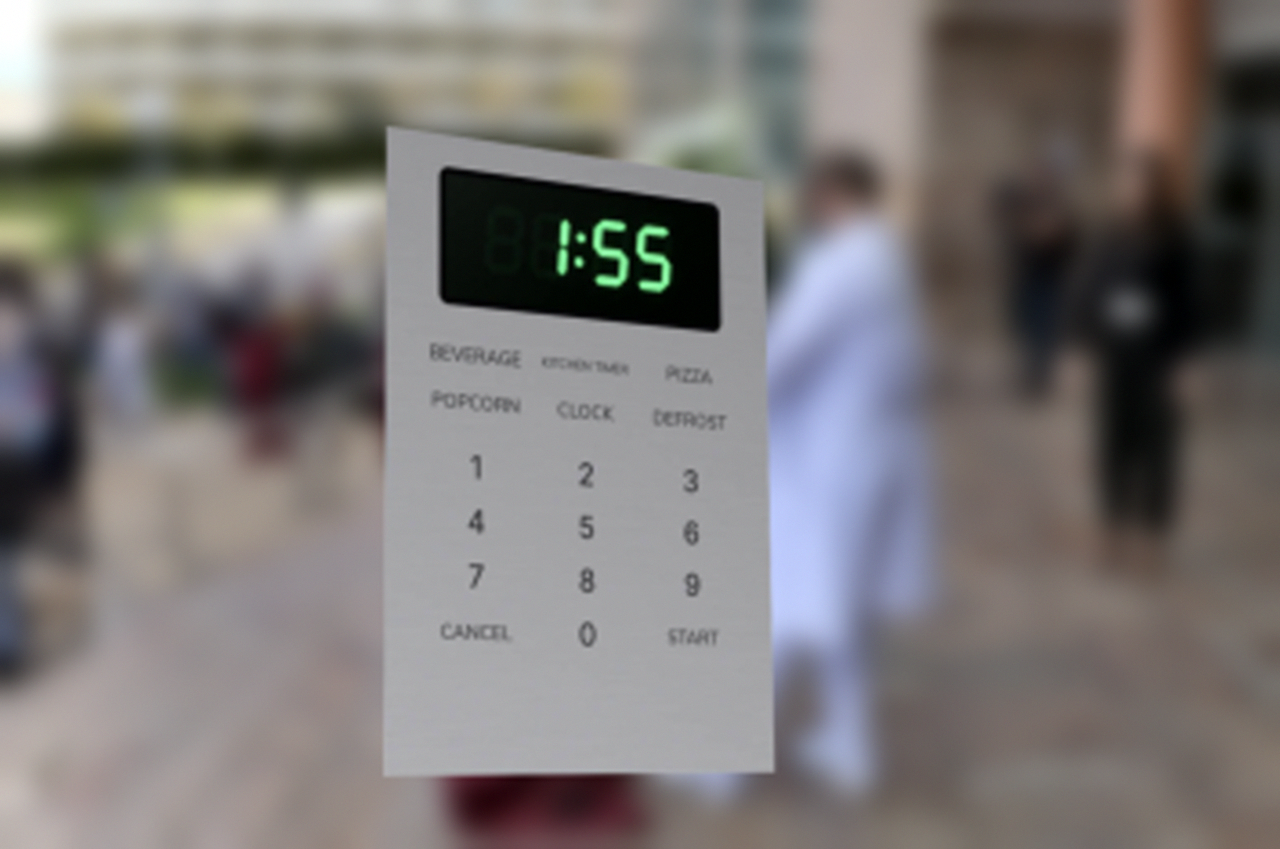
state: 1:55
